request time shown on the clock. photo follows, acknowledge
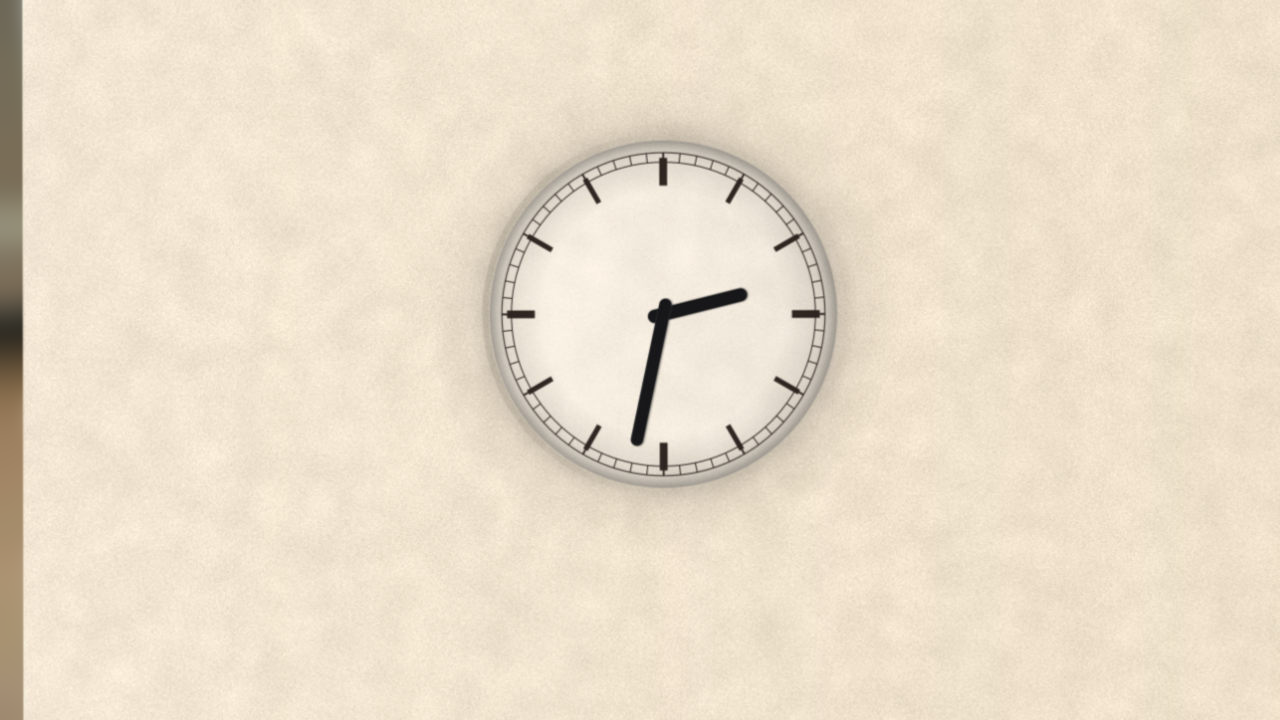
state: 2:32
